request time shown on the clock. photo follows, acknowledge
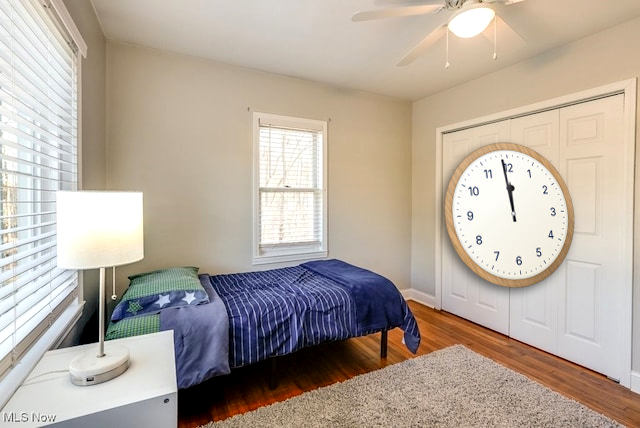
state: 11:59
